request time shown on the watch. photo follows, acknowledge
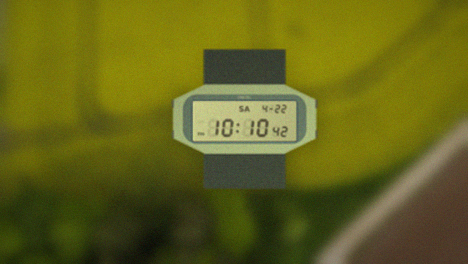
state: 10:10:42
